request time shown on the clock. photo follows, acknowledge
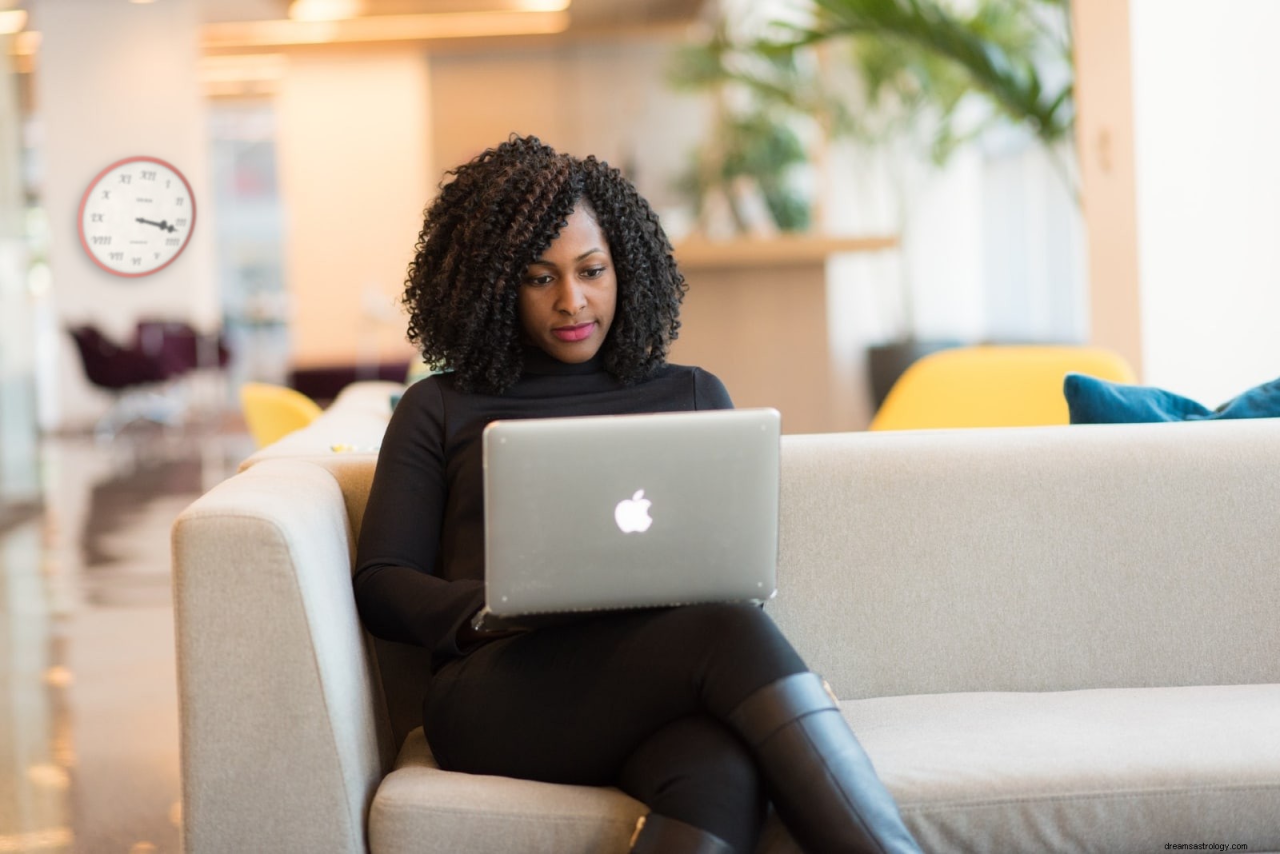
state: 3:17
